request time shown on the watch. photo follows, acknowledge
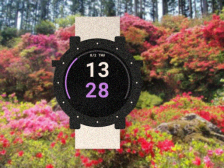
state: 13:28
